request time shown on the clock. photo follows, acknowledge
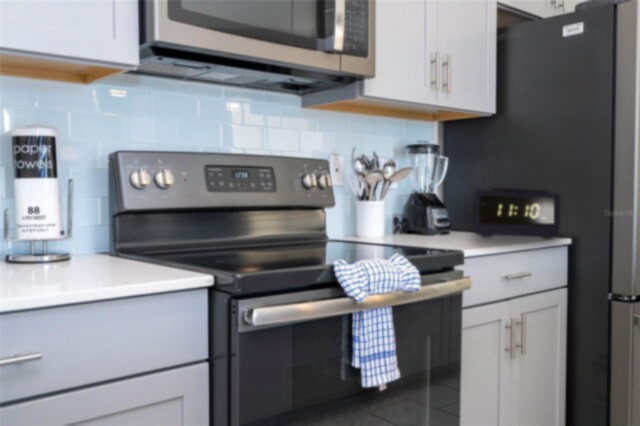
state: 11:10
